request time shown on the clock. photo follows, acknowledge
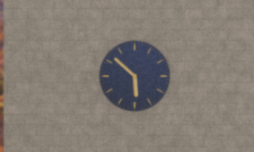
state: 5:52
